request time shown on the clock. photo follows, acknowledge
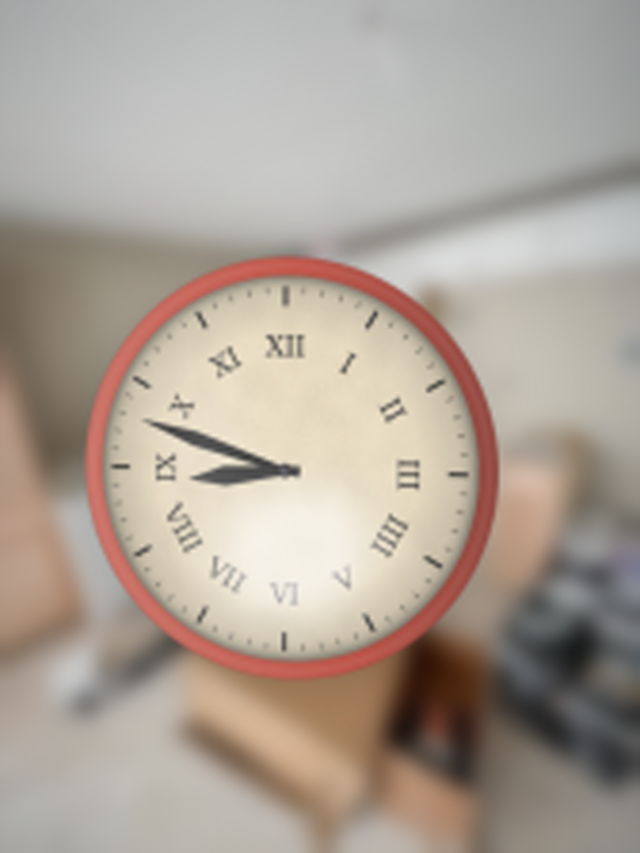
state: 8:48
